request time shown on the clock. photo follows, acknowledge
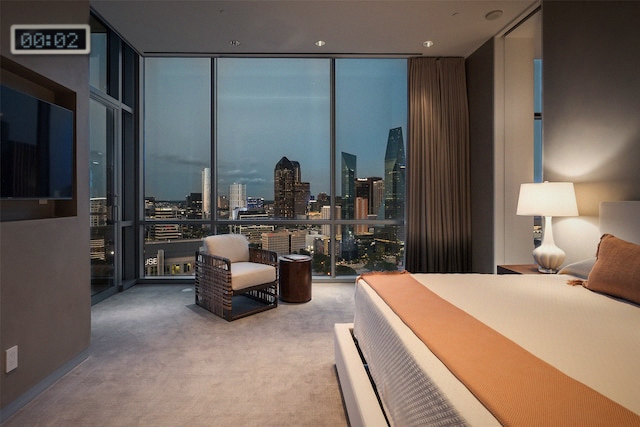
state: 0:02
